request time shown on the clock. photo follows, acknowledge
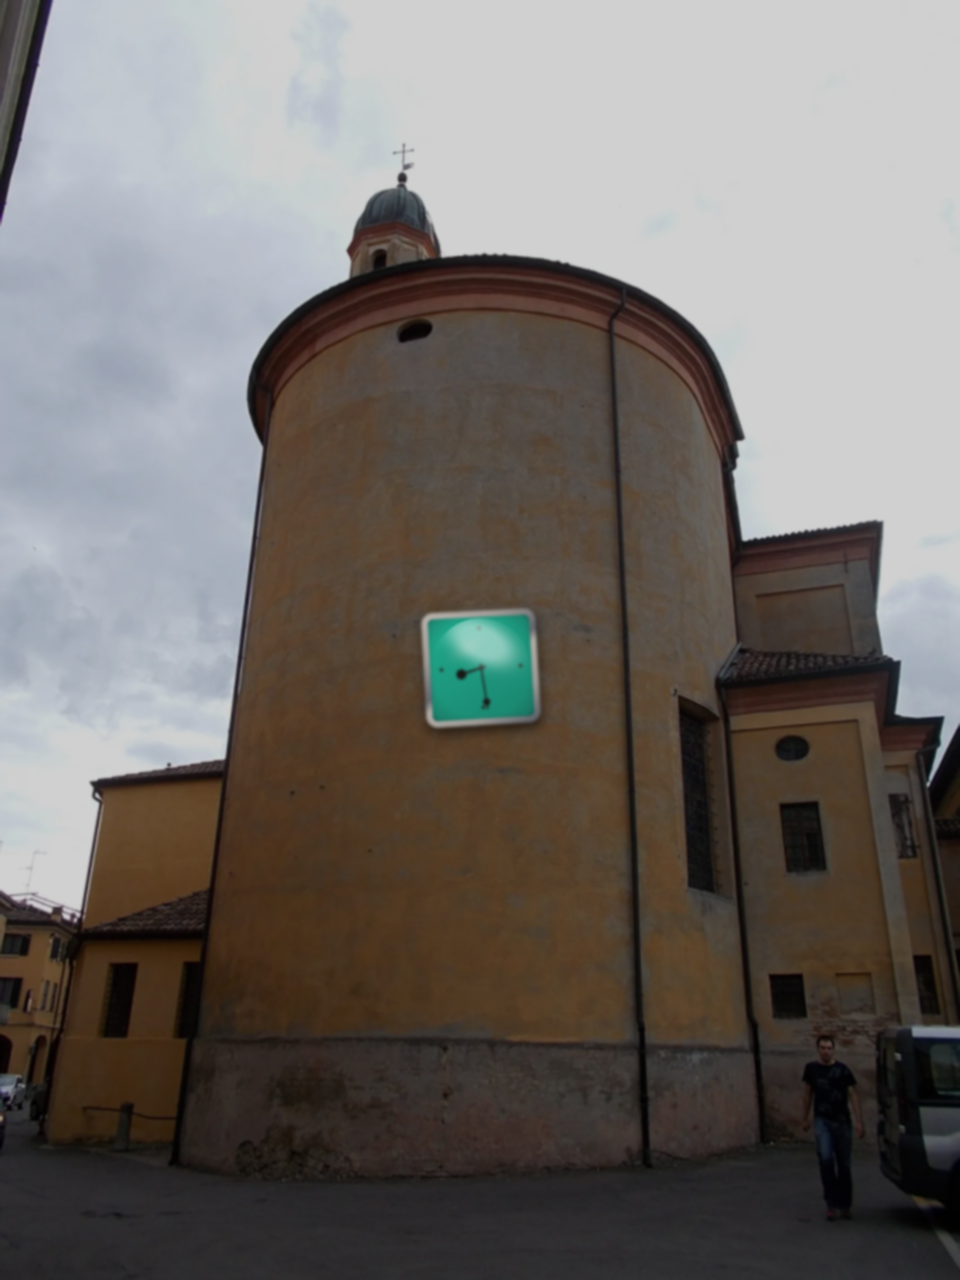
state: 8:29
